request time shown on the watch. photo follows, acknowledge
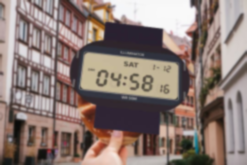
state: 4:58
